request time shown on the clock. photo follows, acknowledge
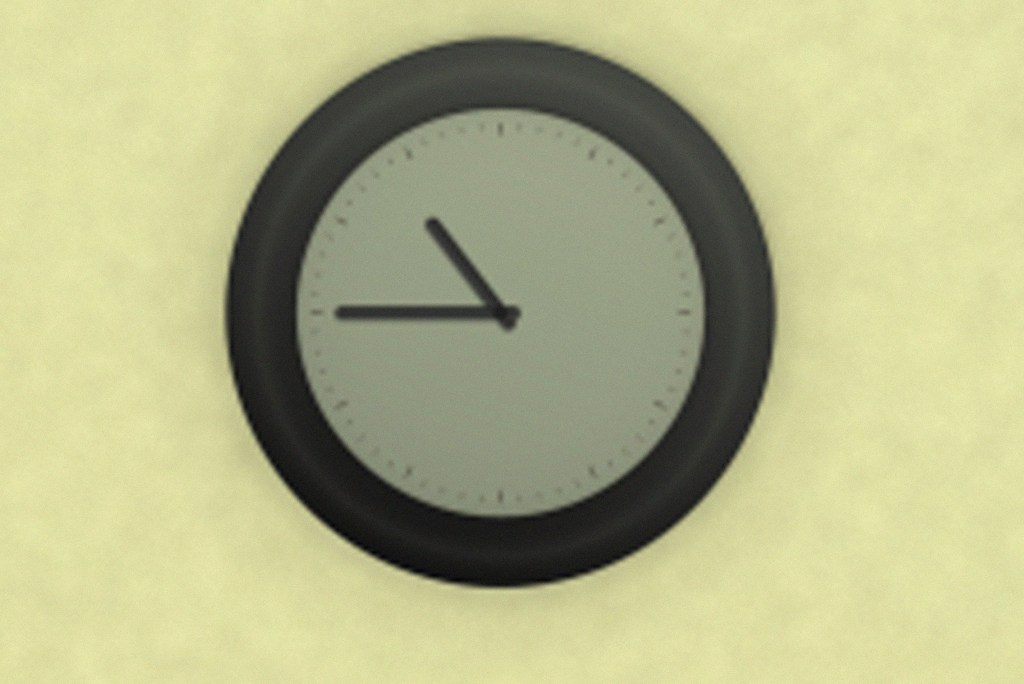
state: 10:45
